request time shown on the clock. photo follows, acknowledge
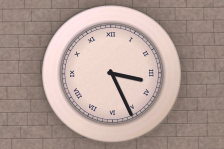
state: 3:26
